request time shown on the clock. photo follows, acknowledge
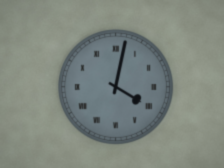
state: 4:02
